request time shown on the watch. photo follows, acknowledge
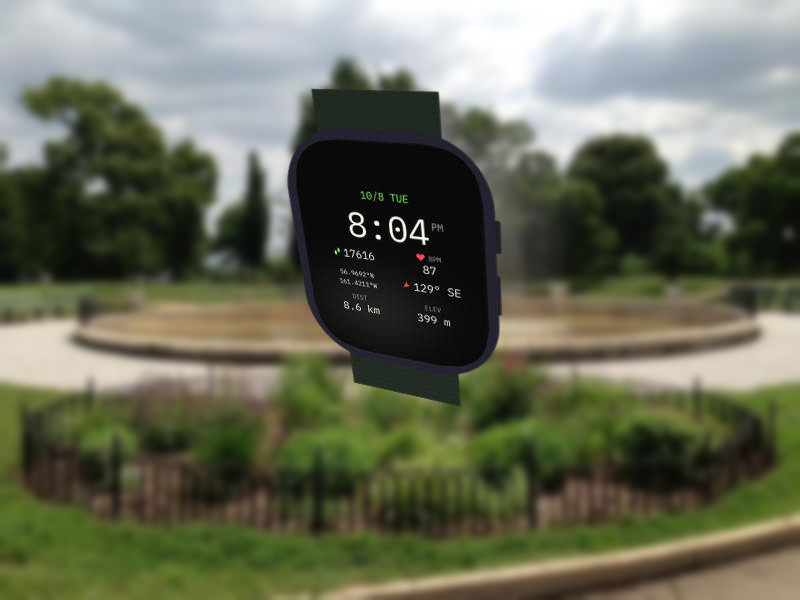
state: 8:04
